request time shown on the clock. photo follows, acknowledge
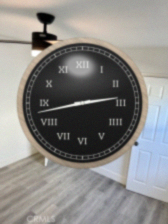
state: 2:43
